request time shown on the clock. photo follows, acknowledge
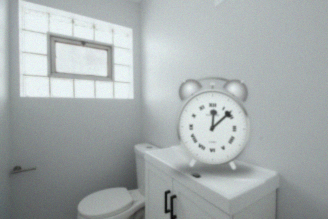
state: 12:08
